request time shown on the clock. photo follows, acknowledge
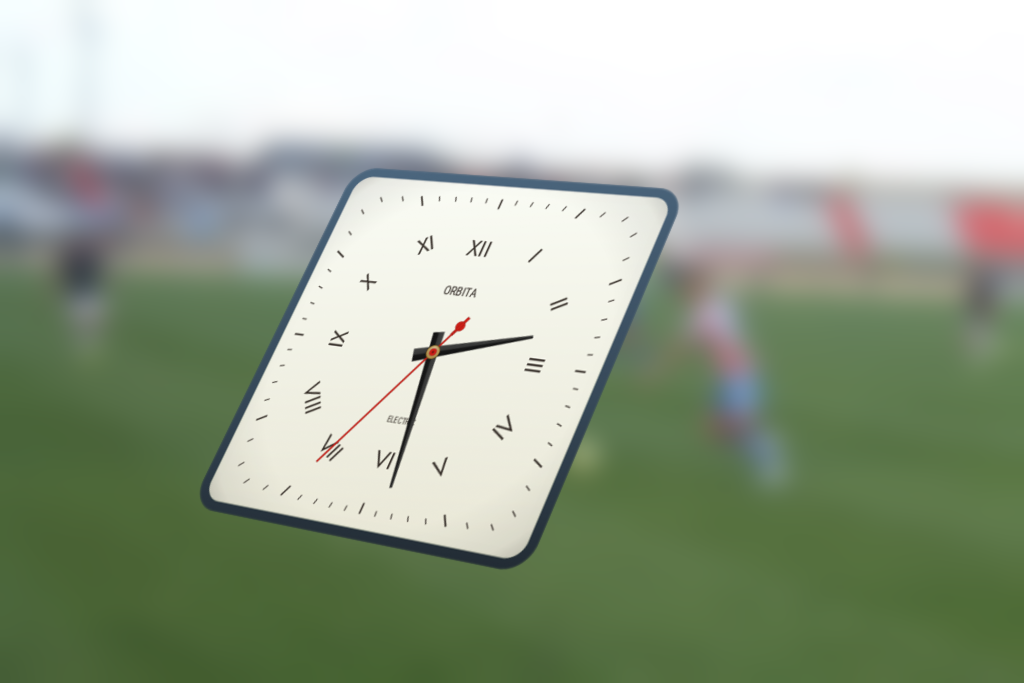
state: 2:28:35
